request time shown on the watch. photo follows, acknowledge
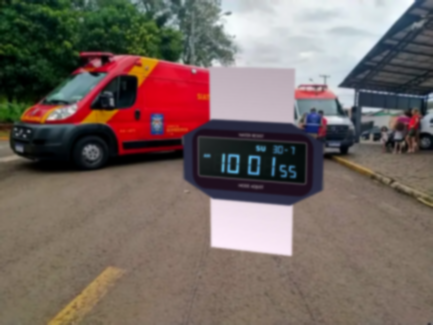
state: 10:01:55
